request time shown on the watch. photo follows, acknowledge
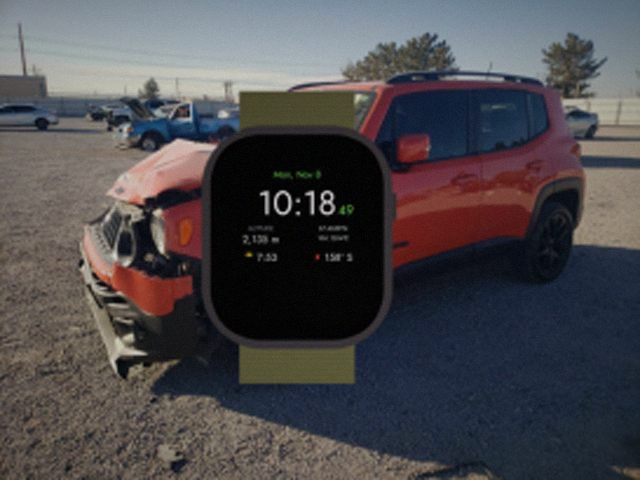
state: 10:18
